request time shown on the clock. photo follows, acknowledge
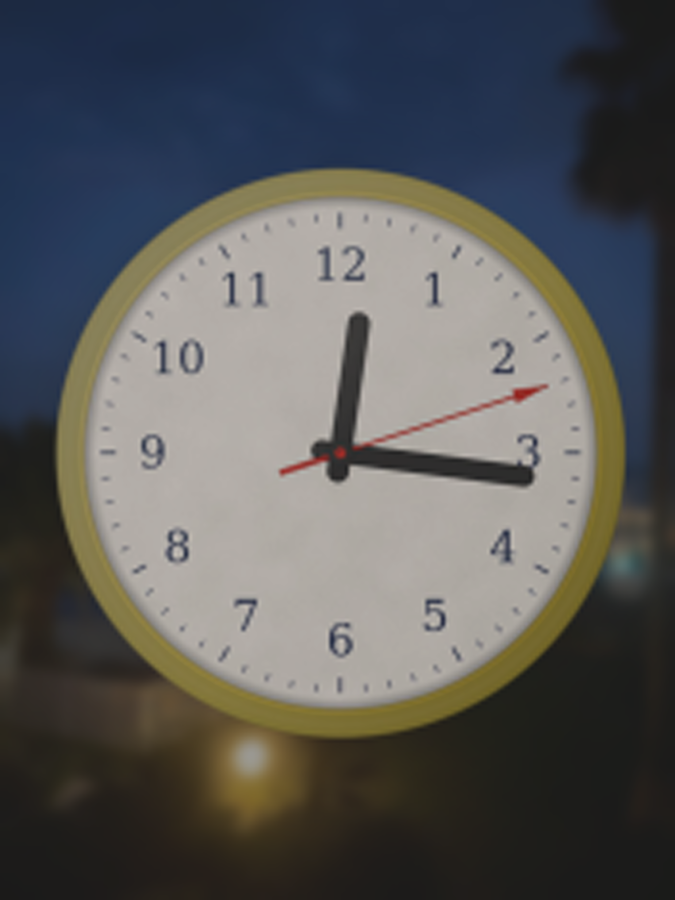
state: 12:16:12
